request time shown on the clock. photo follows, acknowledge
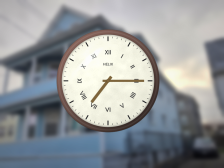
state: 7:15
